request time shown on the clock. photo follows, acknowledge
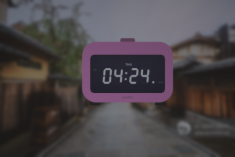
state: 4:24
